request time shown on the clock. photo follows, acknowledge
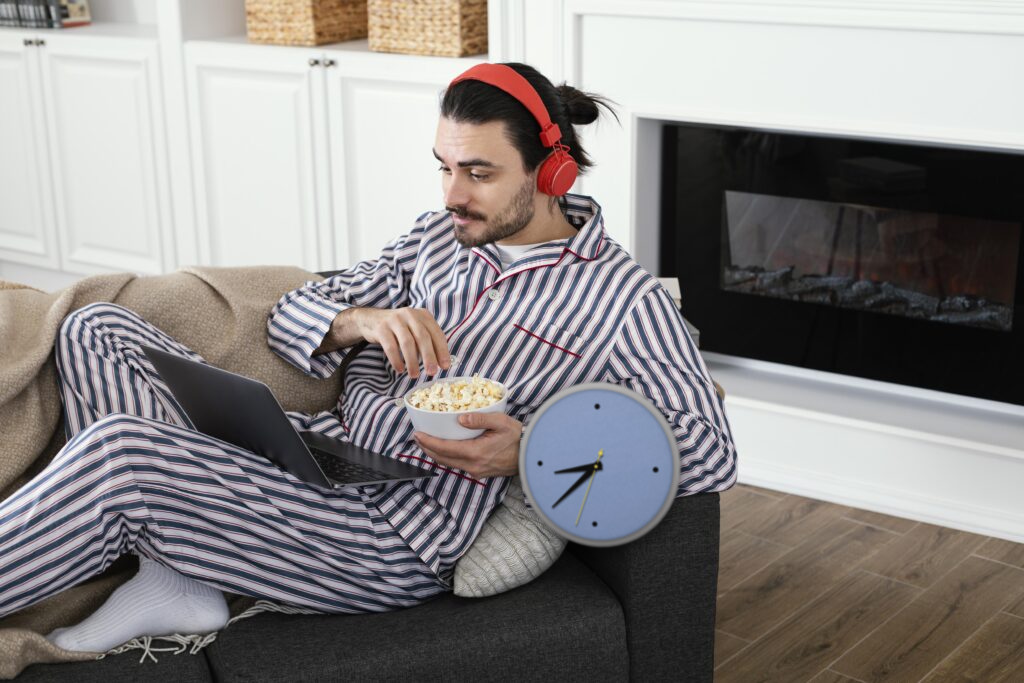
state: 8:37:33
